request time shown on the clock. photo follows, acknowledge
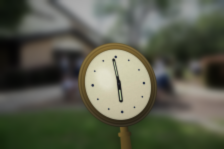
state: 5:59
